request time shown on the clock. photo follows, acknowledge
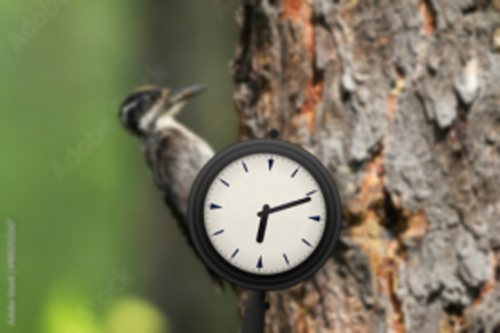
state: 6:11
